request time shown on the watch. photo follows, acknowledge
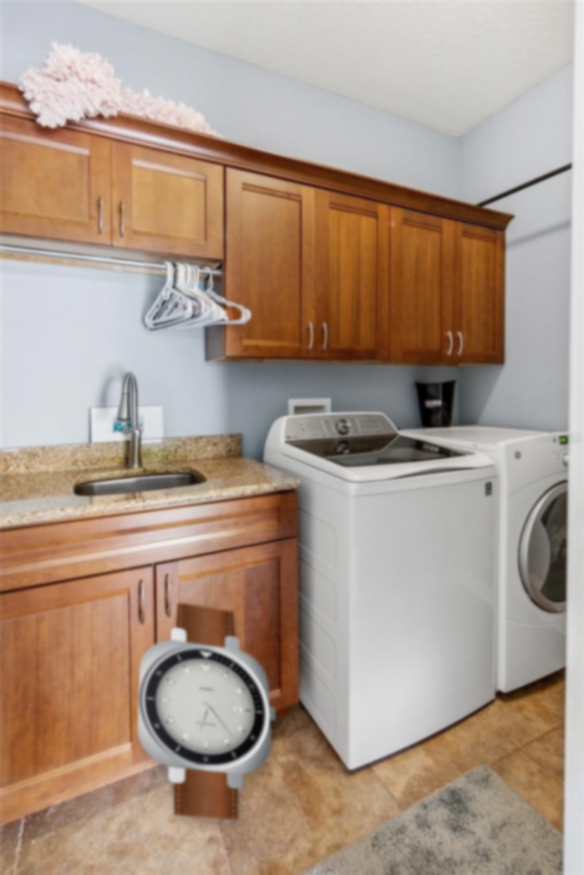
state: 6:23
